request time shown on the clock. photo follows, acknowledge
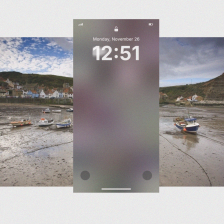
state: 12:51
